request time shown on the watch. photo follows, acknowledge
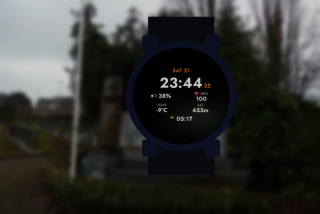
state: 23:44
